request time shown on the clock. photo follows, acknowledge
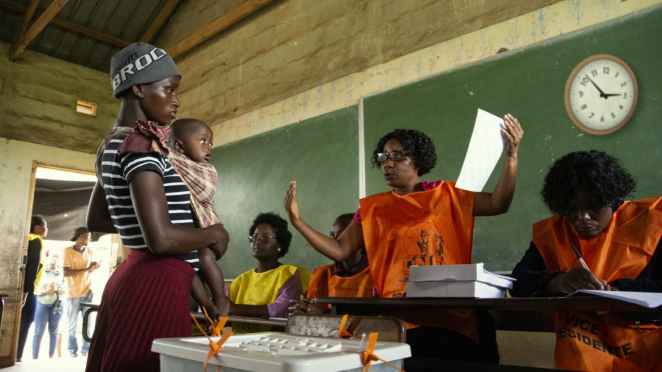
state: 2:52
